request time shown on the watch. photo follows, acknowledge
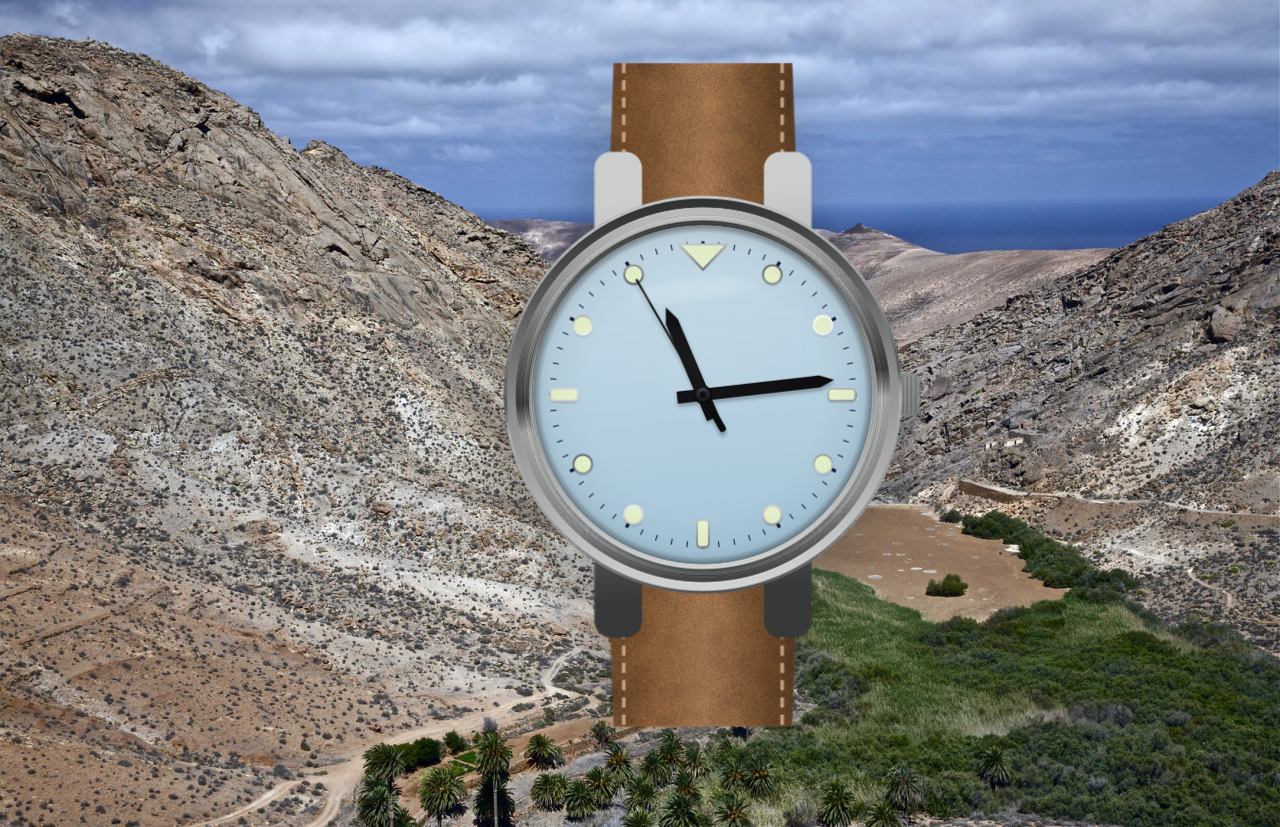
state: 11:13:55
